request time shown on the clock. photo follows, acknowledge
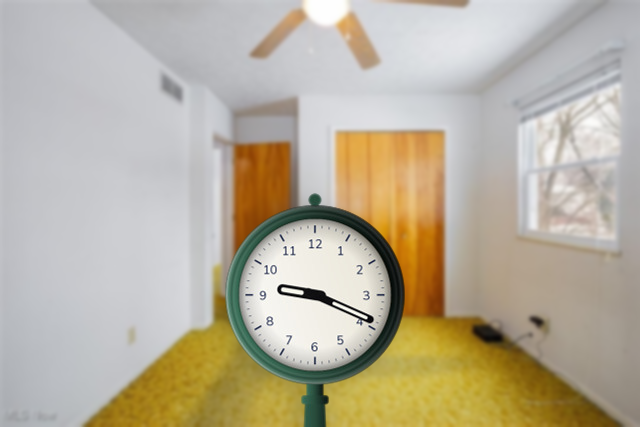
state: 9:19
